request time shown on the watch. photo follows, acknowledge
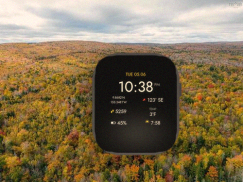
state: 10:38
